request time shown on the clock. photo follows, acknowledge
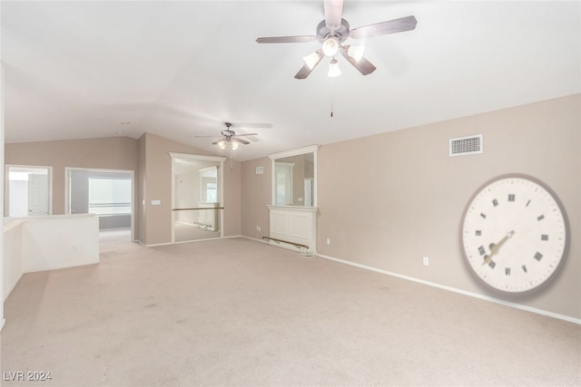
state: 7:37
